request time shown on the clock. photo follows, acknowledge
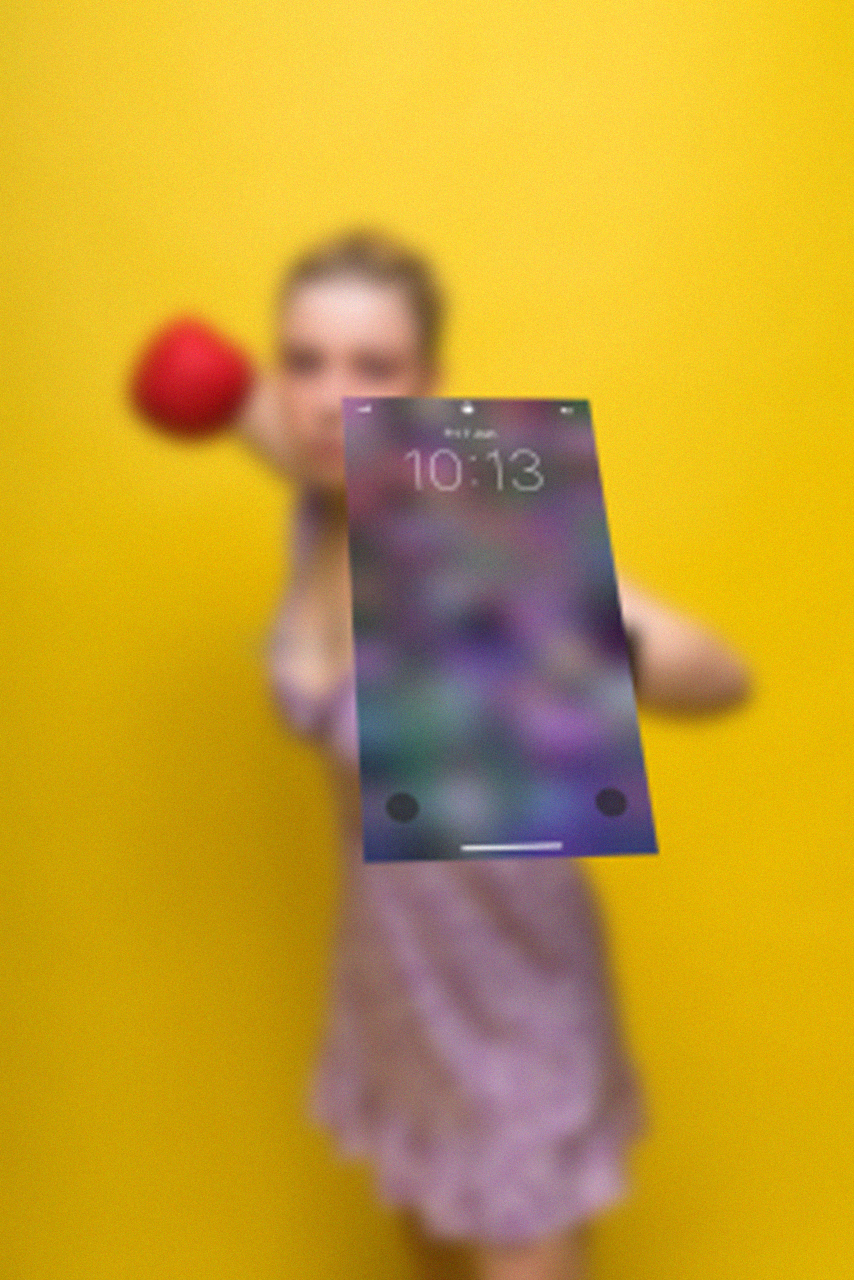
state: 10:13
